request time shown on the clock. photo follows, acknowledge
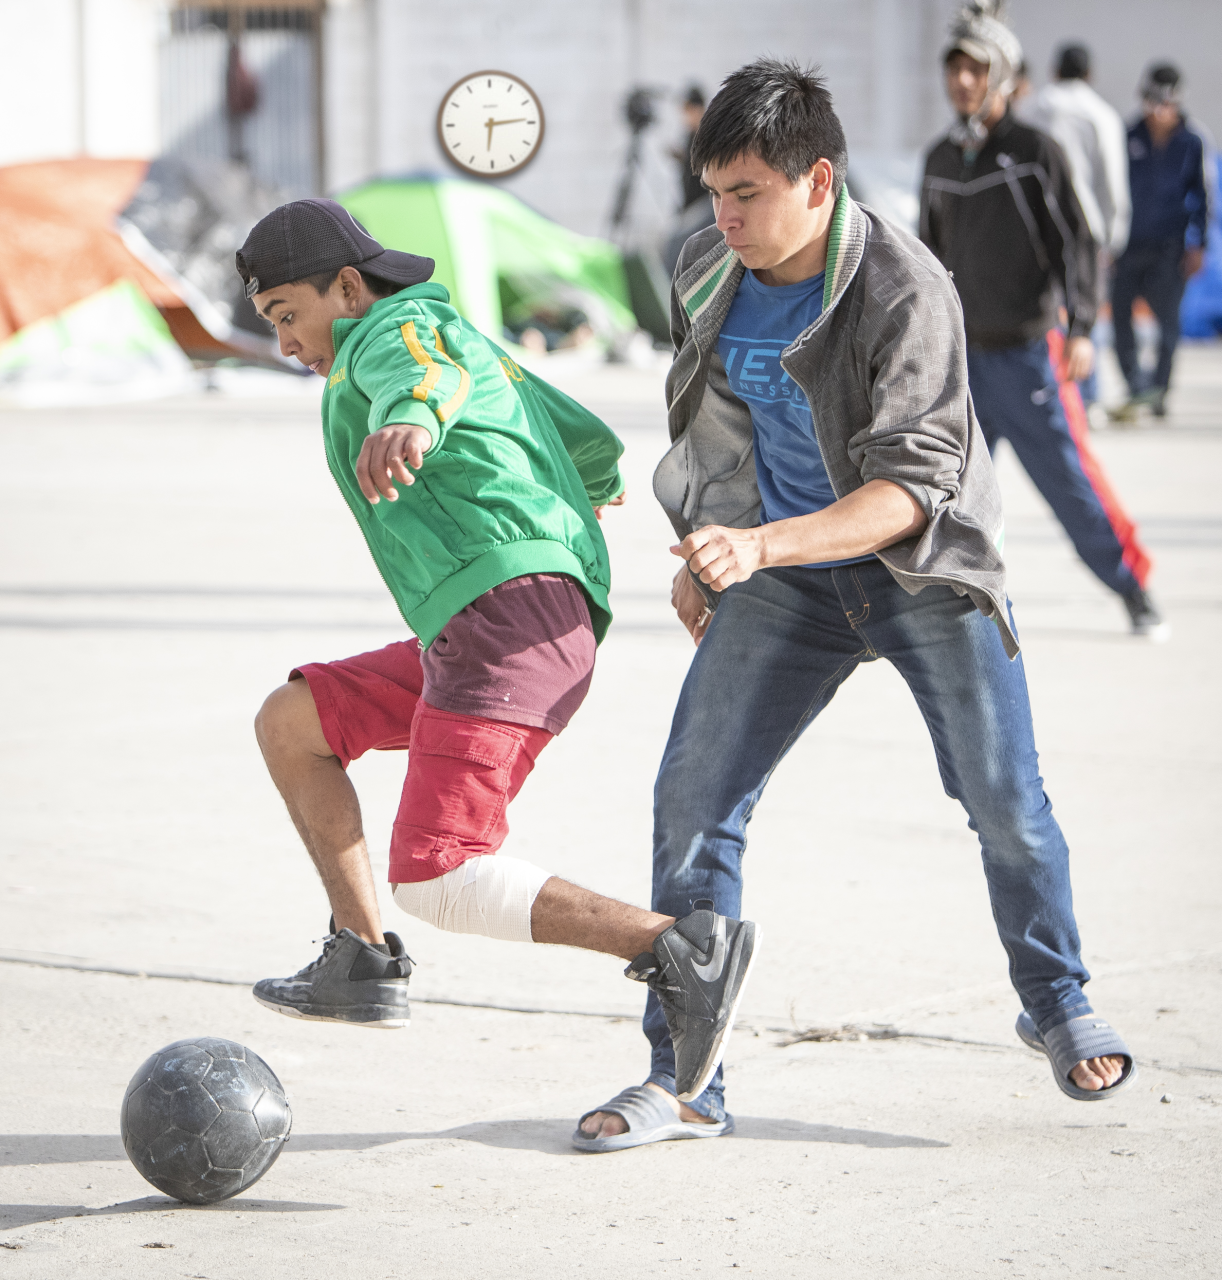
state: 6:14
